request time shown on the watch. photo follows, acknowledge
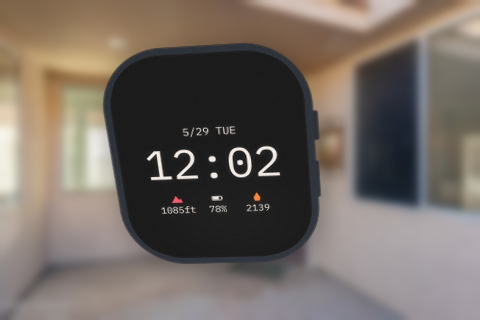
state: 12:02
